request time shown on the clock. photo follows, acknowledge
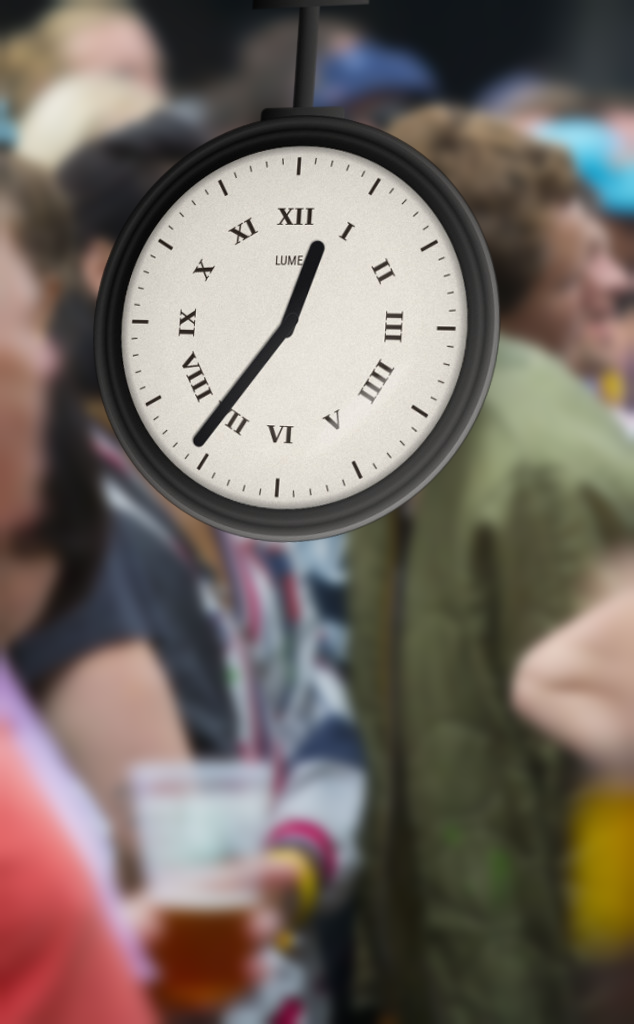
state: 12:36
